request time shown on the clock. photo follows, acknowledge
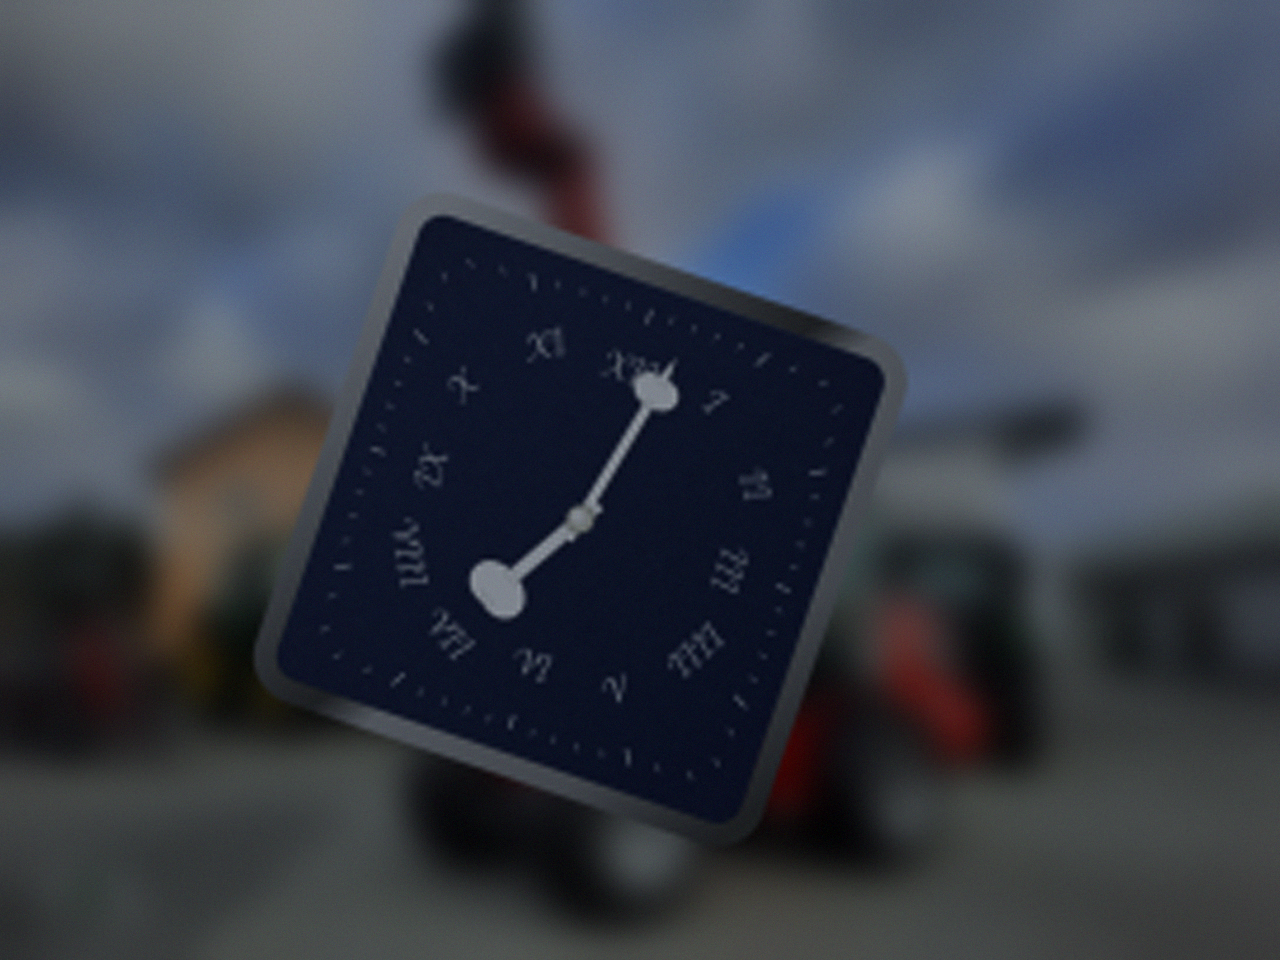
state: 7:02
